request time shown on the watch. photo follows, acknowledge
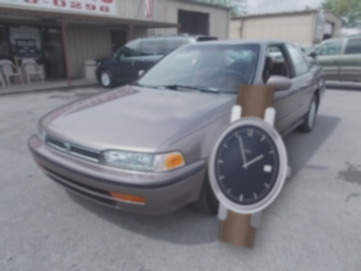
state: 1:56
